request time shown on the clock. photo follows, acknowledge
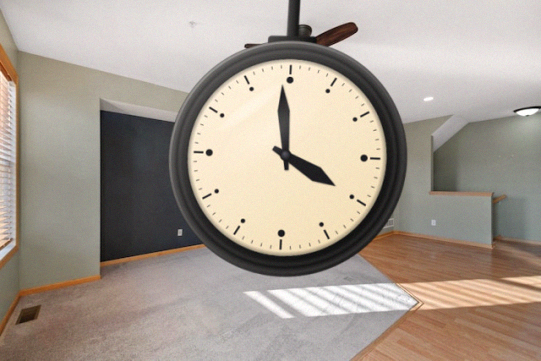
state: 3:59
